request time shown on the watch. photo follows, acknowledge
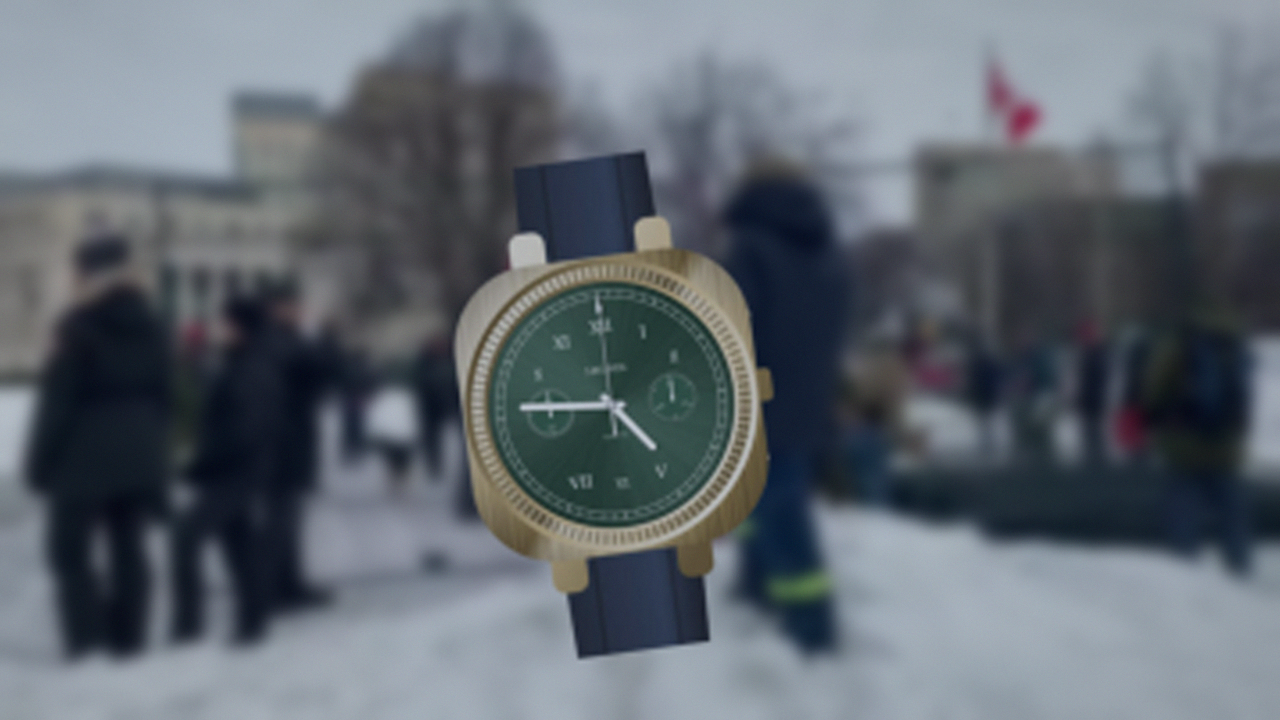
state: 4:46
